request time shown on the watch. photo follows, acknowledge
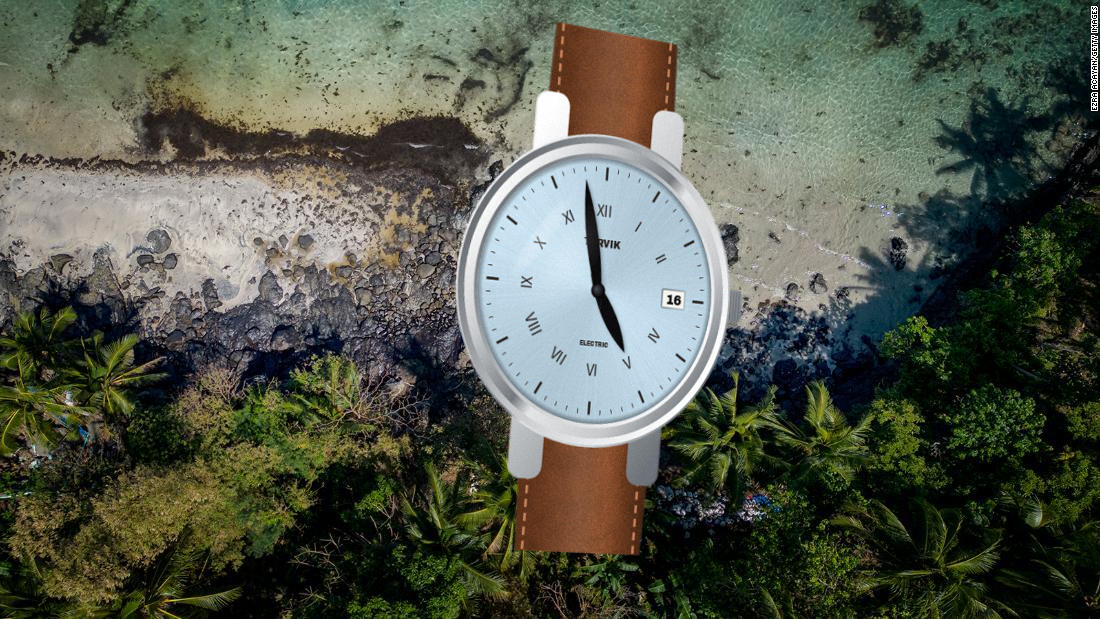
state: 4:58
